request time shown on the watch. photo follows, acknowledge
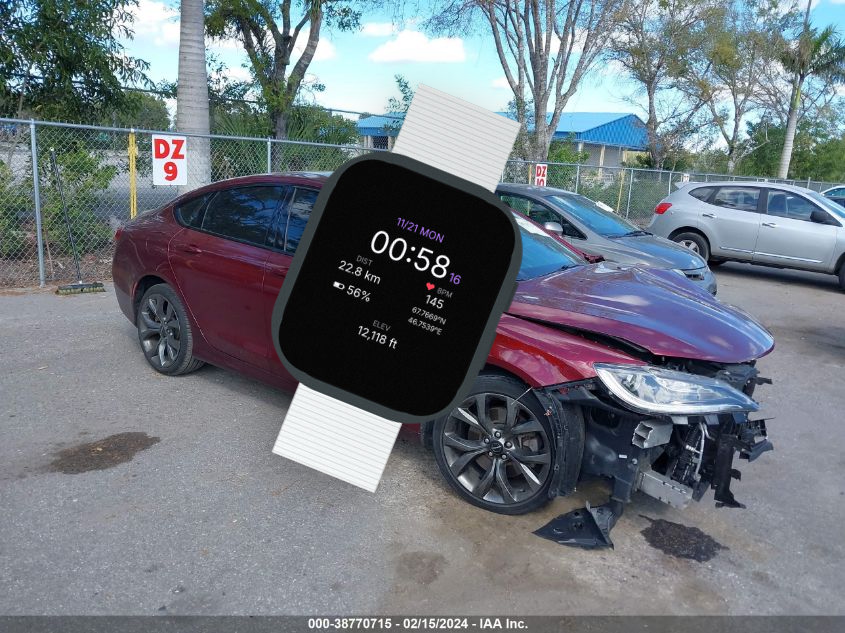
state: 0:58:16
